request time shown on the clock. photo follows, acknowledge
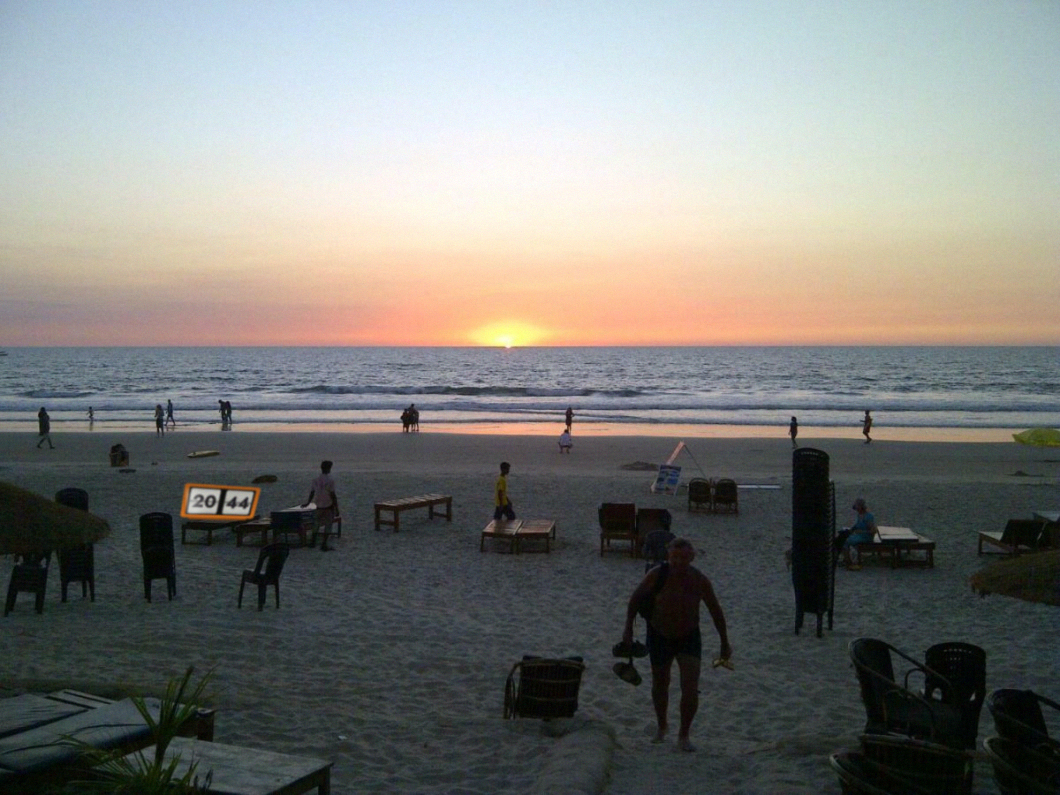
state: 20:44
